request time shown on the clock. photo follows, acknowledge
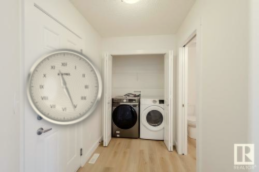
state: 11:26
